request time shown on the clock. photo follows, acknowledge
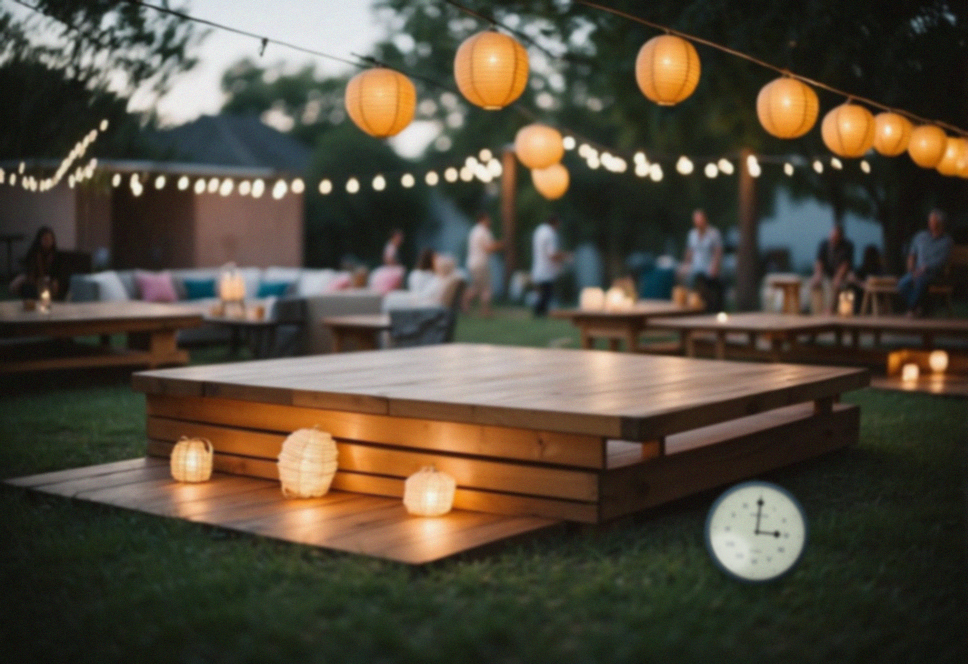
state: 3:00
